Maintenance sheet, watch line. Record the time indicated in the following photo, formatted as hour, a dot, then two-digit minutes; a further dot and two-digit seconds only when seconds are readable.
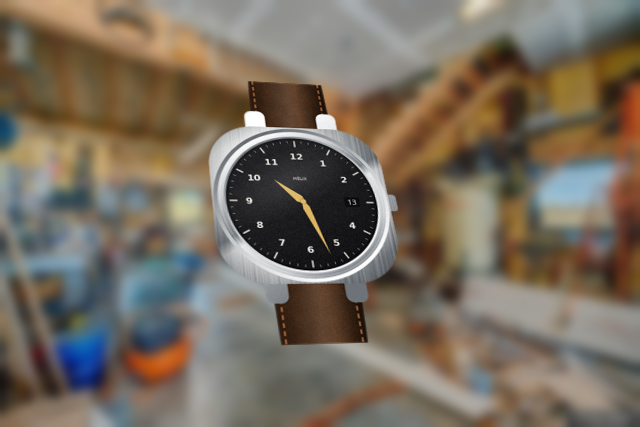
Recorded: 10.27
